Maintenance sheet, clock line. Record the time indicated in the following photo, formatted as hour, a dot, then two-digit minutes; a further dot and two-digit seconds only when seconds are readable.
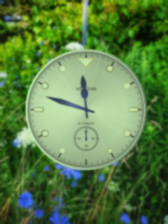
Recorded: 11.48
